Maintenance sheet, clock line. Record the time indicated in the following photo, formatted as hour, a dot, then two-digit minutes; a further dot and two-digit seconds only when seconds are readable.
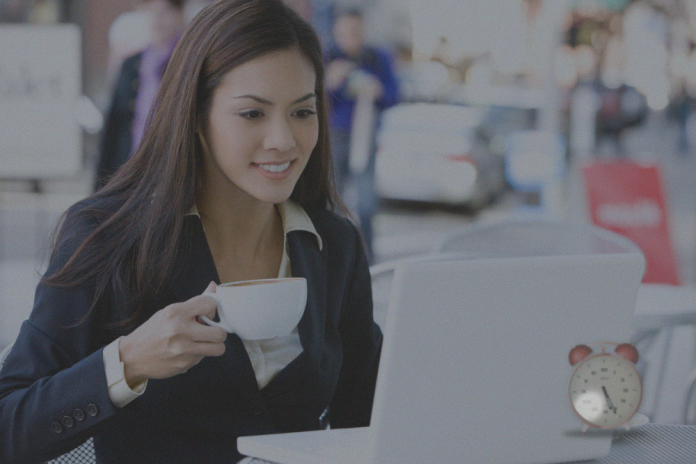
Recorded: 5.26
